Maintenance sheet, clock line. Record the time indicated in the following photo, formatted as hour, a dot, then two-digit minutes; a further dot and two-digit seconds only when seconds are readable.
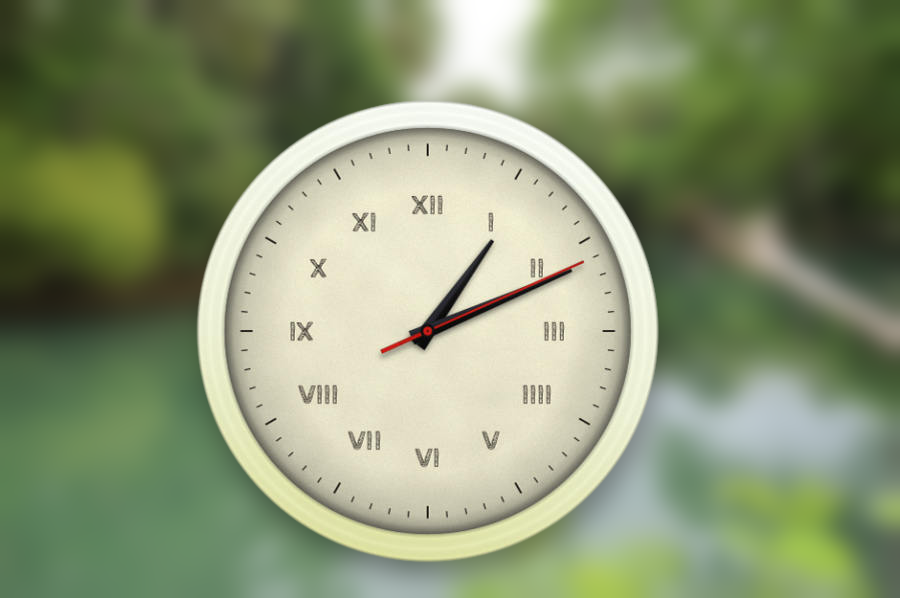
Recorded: 1.11.11
